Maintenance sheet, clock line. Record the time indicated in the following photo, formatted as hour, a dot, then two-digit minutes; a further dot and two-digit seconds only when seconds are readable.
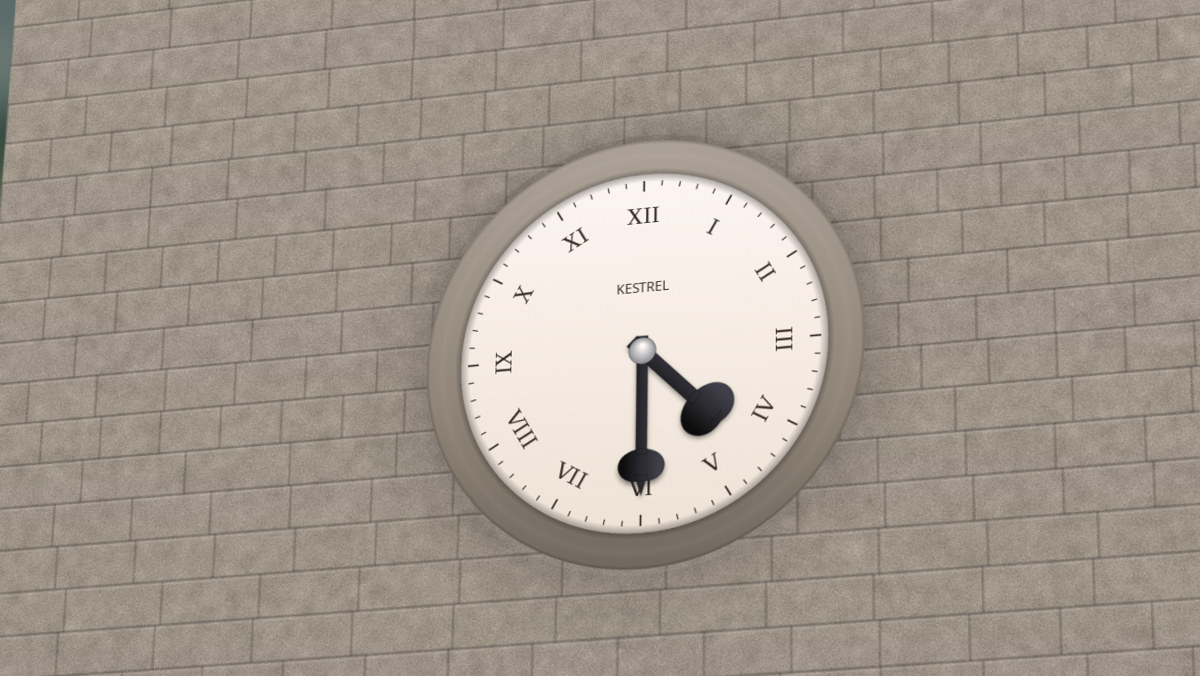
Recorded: 4.30
